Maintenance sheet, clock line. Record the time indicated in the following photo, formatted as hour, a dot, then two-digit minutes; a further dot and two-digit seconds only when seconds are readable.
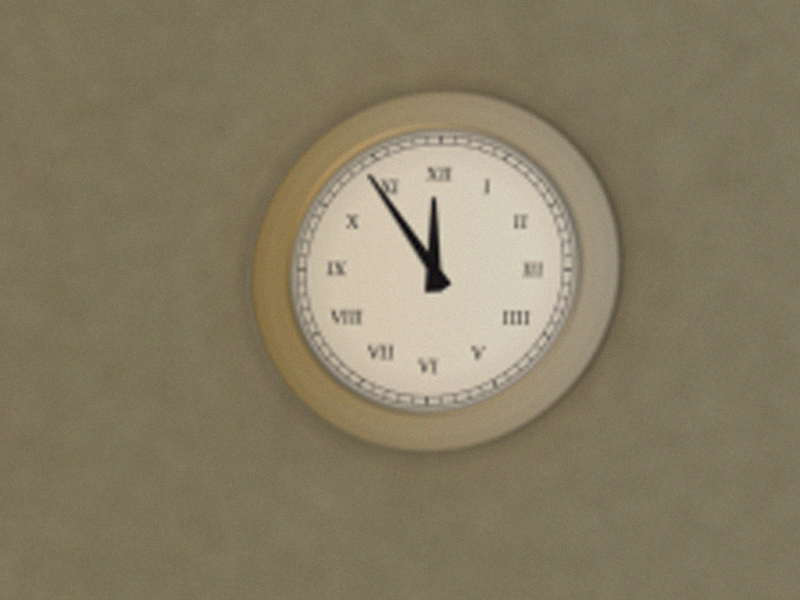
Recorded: 11.54
